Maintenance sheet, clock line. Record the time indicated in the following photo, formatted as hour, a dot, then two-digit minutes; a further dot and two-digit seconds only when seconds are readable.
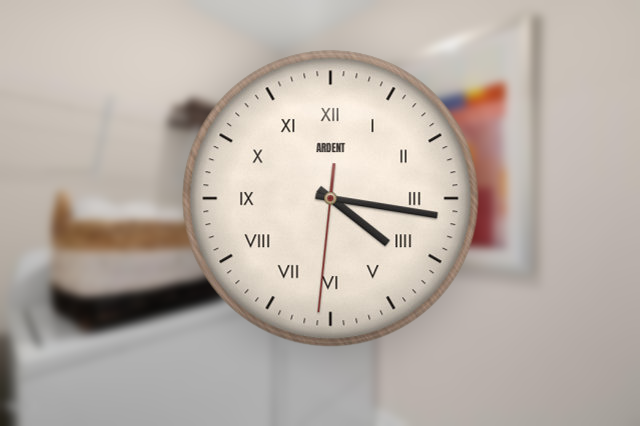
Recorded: 4.16.31
